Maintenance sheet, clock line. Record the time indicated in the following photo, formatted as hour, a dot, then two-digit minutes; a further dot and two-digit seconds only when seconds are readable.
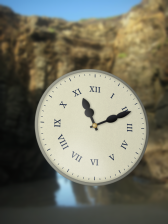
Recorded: 11.11
